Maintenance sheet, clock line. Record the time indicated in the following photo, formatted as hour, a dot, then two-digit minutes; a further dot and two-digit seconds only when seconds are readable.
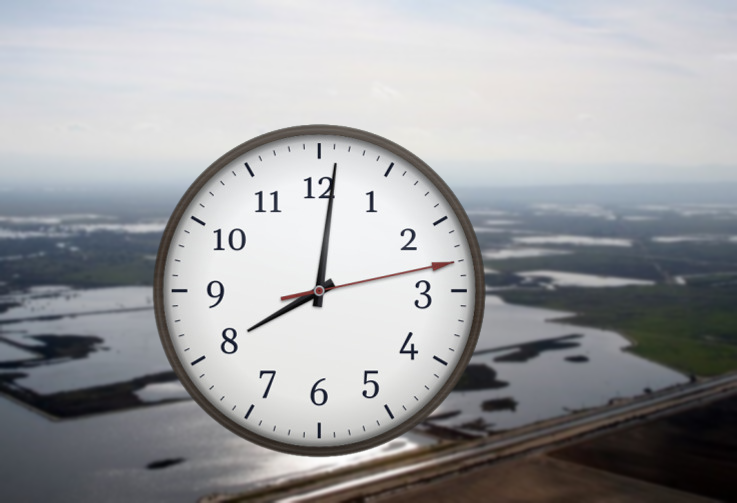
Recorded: 8.01.13
